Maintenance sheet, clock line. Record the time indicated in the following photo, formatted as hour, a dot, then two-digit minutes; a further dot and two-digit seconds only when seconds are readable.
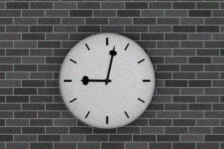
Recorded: 9.02
